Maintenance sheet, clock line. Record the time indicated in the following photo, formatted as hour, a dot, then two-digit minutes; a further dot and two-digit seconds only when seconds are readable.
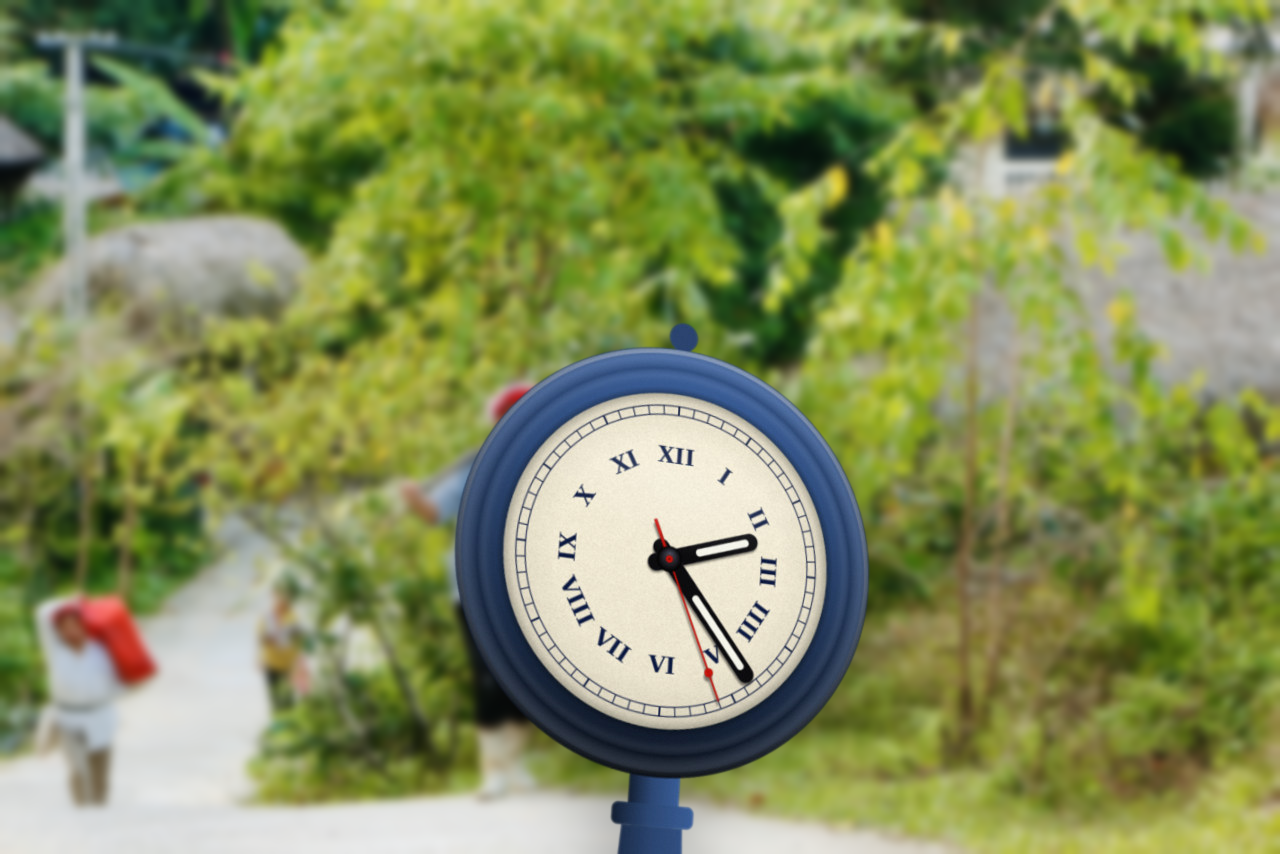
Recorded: 2.23.26
